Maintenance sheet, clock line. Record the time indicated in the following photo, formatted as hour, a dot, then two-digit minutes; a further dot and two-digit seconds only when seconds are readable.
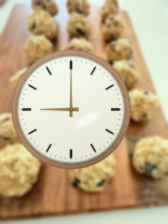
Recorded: 9.00
